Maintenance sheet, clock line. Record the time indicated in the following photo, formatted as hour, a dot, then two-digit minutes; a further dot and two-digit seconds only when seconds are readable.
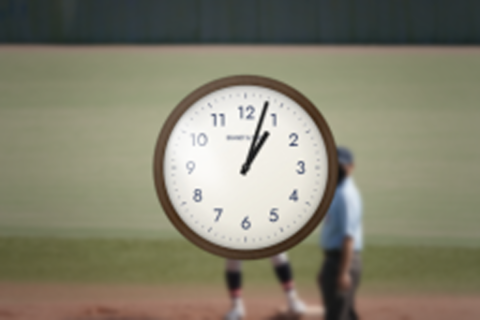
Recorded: 1.03
